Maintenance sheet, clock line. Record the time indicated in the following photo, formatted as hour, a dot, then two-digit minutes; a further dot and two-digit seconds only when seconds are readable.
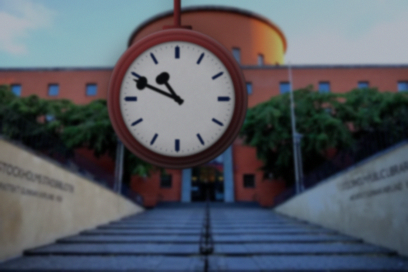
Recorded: 10.49
